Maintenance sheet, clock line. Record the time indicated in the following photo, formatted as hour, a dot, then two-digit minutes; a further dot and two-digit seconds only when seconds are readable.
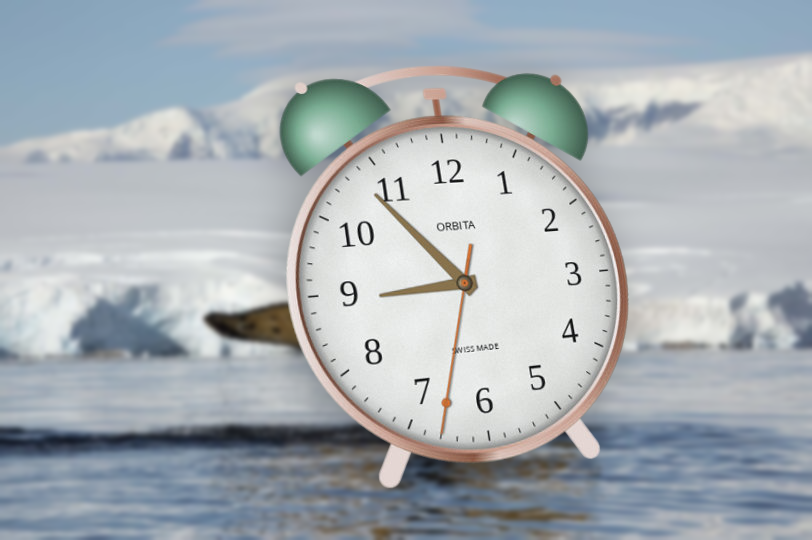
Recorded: 8.53.33
